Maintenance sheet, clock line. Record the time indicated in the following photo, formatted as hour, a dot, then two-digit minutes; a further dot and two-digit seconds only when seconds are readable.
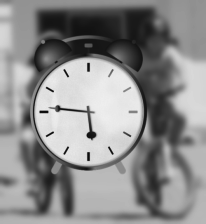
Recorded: 5.46
